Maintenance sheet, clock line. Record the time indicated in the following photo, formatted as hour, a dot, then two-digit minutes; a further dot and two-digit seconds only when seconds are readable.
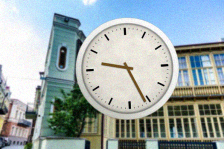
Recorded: 9.26
